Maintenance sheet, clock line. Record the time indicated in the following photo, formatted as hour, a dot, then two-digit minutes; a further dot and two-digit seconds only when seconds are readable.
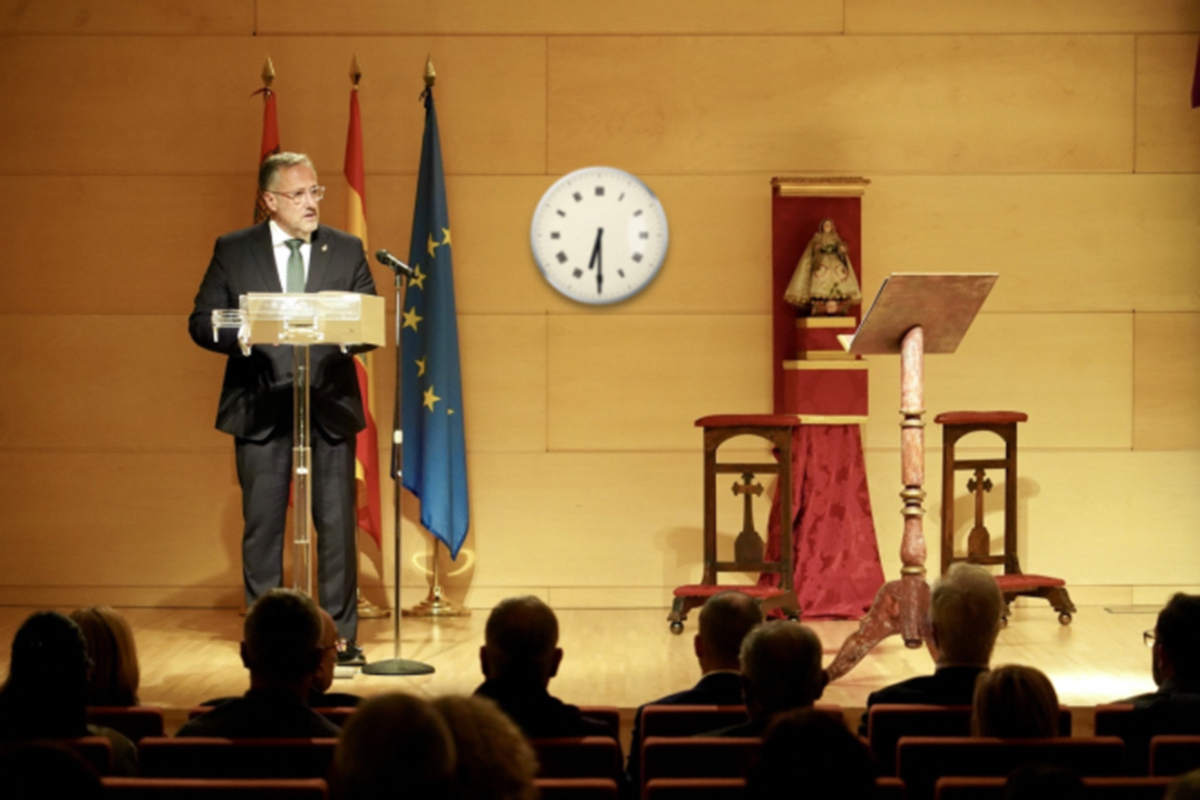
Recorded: 6.30
